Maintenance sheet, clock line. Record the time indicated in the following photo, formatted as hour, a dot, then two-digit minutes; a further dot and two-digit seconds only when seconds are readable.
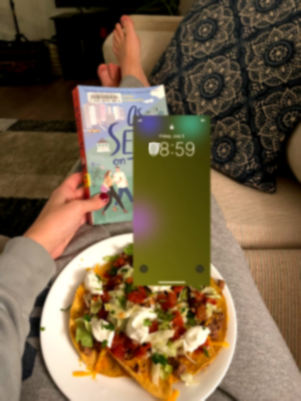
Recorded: 8.59
